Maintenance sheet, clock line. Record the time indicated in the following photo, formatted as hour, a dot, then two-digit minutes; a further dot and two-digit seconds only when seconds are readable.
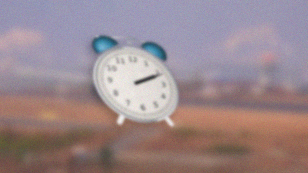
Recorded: 2.11
